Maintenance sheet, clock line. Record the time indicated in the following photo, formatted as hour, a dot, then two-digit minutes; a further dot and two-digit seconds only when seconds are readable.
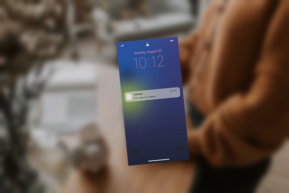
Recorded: 10.12
